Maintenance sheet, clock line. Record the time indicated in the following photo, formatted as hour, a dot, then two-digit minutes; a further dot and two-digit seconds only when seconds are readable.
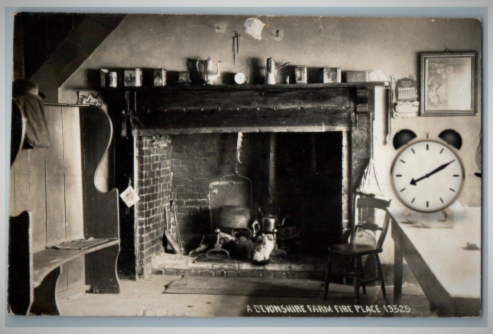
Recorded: 8.10
